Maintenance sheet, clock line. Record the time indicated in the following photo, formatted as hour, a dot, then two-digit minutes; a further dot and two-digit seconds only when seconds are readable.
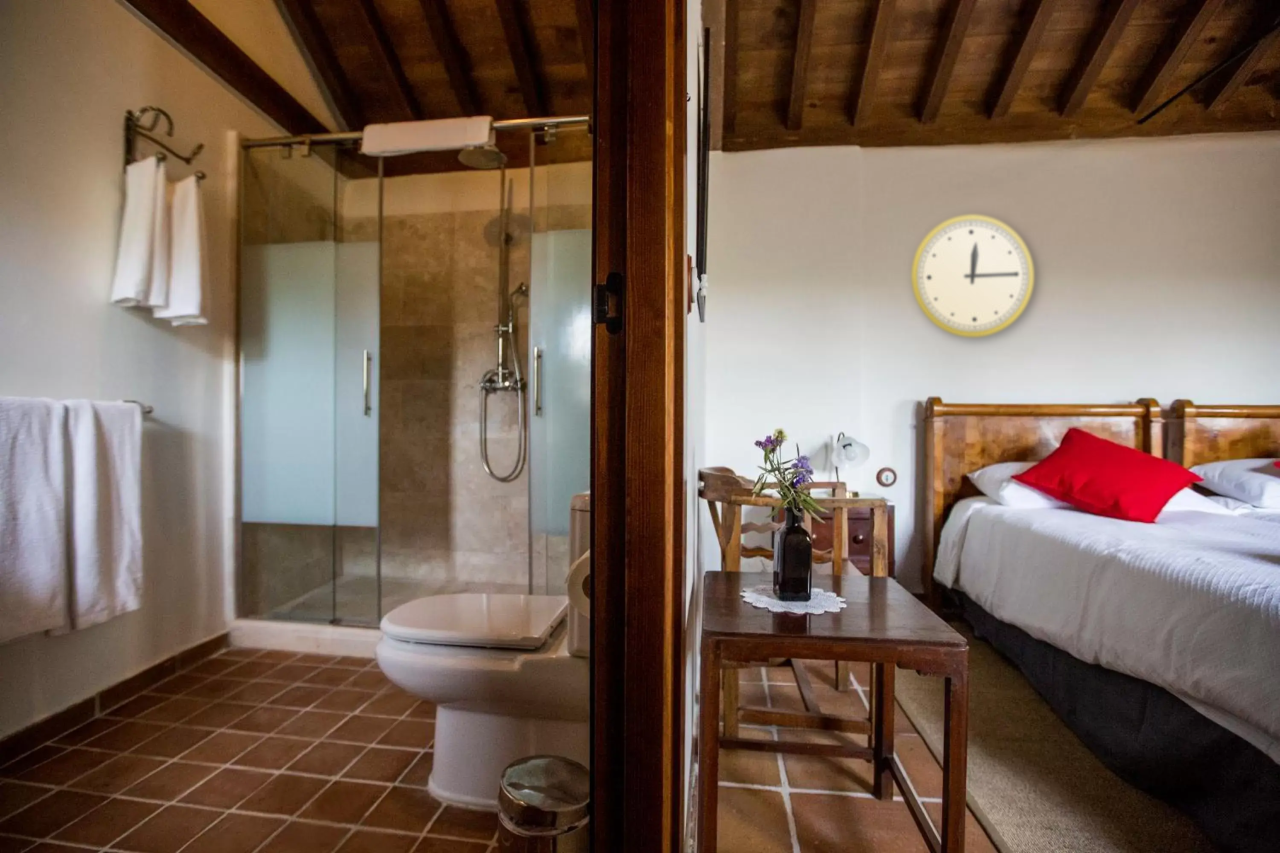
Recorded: 12.15
